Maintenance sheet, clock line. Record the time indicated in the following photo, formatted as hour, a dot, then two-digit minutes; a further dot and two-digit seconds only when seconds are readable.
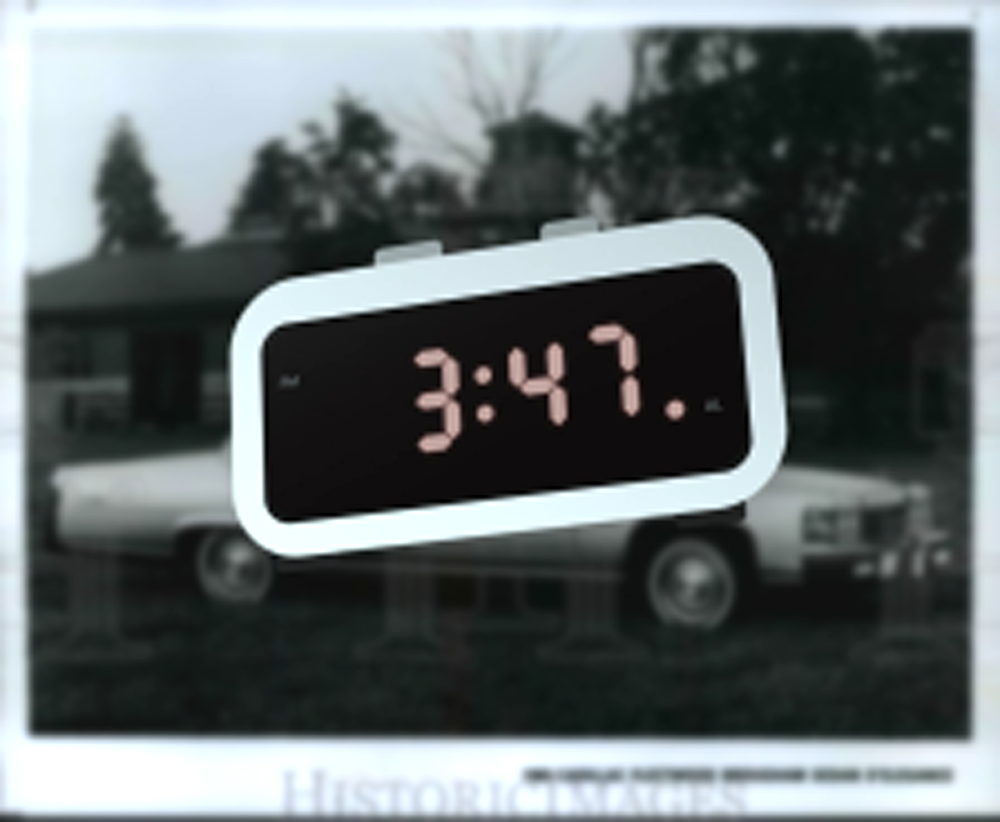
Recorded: 3.47
